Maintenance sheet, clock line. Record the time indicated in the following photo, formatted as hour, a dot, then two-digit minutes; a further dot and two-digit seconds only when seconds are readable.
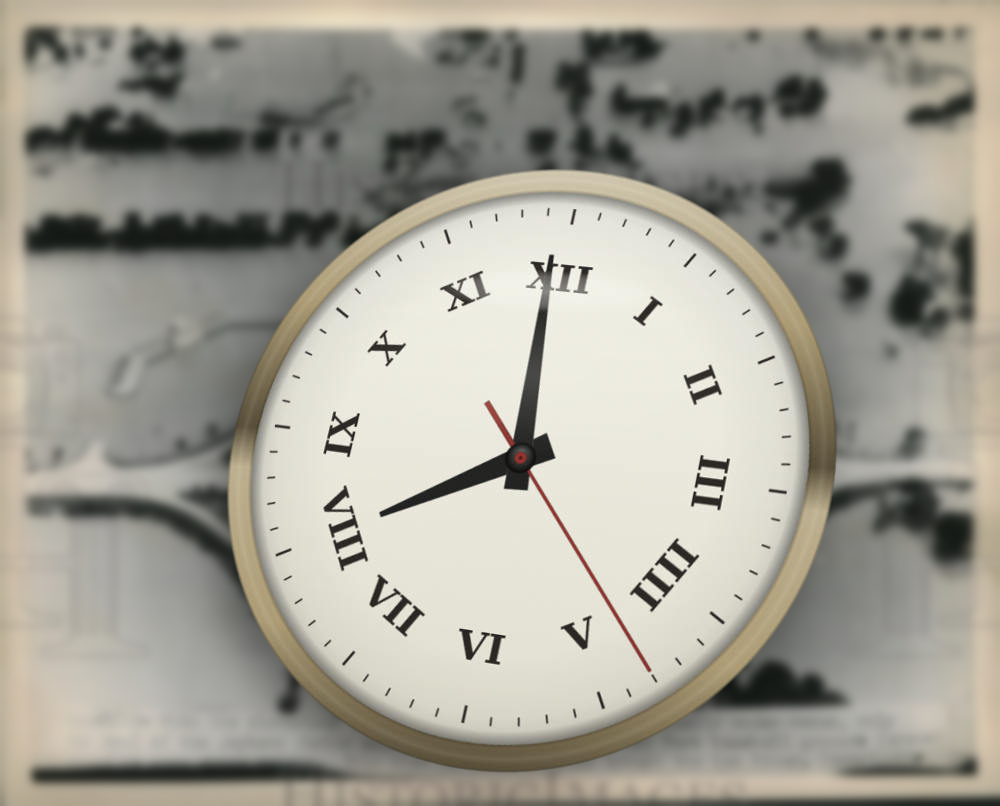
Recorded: 7.59.23
